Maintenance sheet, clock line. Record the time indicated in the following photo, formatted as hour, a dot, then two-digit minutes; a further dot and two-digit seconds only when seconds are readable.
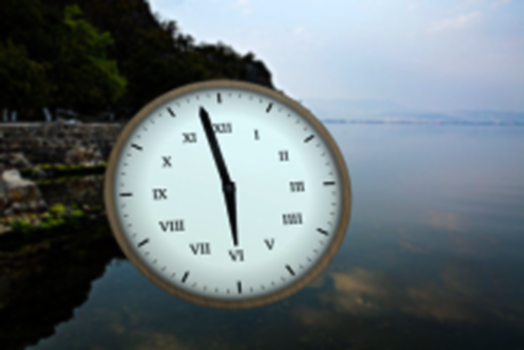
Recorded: 5.58
